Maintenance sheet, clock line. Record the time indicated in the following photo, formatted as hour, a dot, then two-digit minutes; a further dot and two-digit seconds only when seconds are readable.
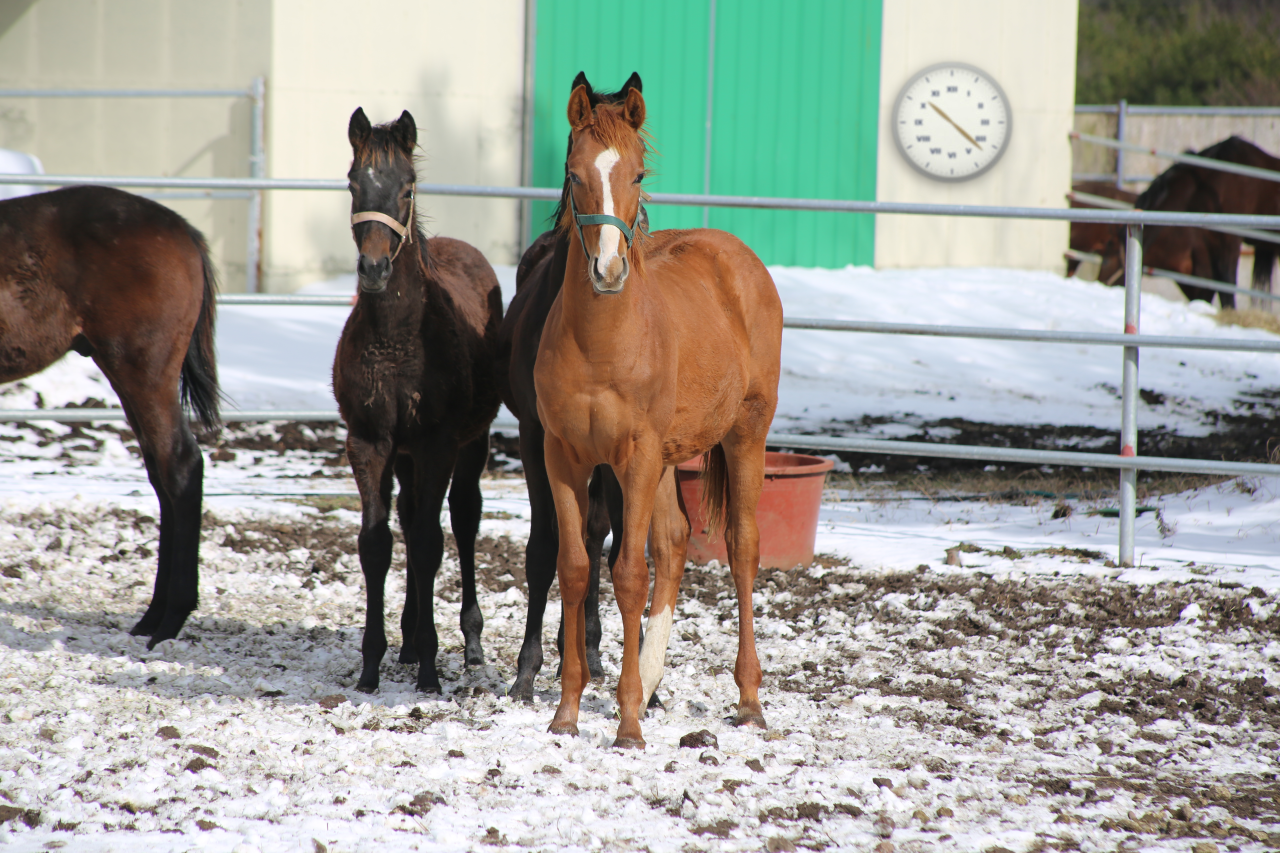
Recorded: 10.22
